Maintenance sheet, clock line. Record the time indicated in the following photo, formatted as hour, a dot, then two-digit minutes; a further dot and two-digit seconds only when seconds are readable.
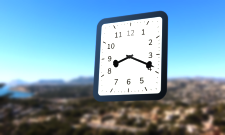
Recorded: 8.19
